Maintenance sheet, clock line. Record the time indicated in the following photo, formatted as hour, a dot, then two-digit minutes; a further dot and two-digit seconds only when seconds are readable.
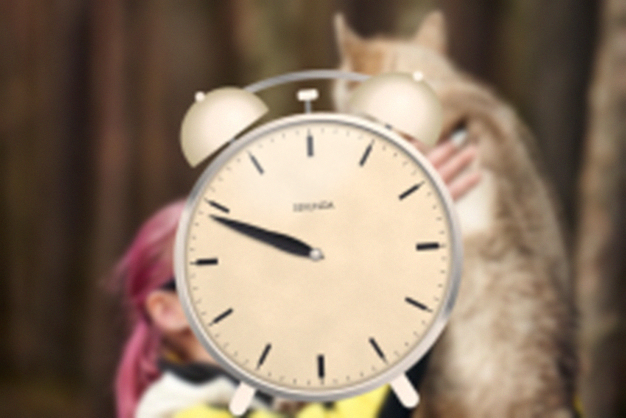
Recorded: 9.49
